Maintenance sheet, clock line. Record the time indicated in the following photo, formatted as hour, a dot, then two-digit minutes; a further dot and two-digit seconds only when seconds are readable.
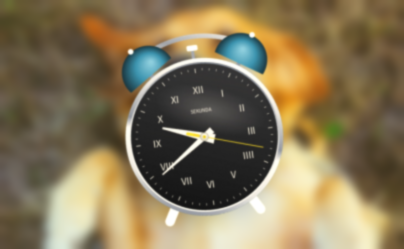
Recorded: 9.39.18
